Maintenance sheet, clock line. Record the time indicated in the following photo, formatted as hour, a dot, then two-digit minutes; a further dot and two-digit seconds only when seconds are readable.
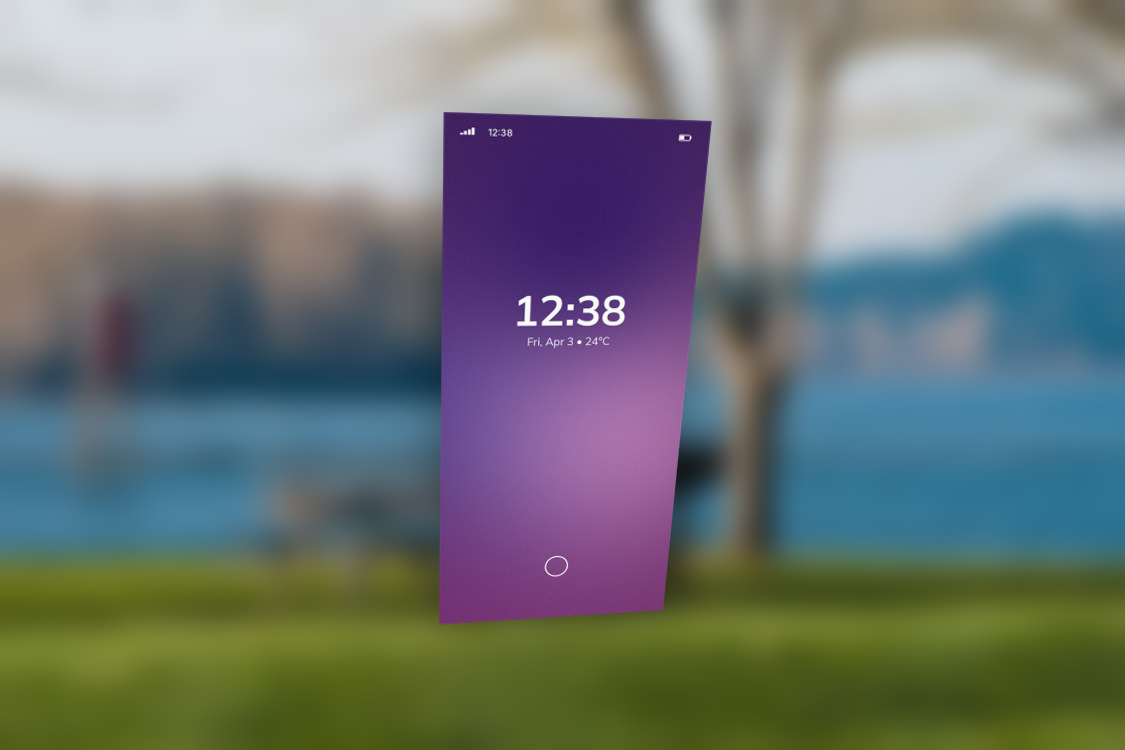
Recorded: 12.38
